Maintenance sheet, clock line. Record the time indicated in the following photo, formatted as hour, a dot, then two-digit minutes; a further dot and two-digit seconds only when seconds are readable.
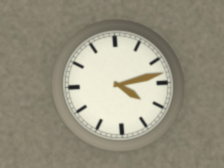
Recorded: 4.13
